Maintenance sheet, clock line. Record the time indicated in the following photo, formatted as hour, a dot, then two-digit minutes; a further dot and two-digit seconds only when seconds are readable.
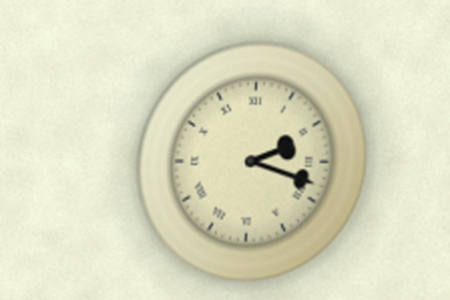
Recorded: 2.18
